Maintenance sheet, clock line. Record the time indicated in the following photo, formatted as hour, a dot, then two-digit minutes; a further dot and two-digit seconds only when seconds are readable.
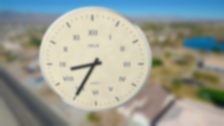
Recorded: 8.35
